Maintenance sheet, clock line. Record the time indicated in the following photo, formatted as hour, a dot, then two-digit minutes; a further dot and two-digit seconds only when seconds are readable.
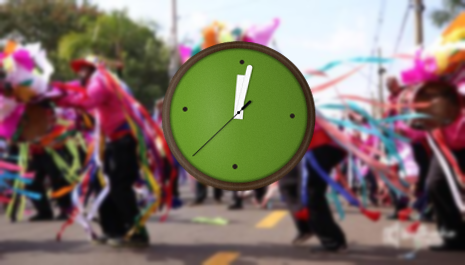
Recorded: 12.01.37
